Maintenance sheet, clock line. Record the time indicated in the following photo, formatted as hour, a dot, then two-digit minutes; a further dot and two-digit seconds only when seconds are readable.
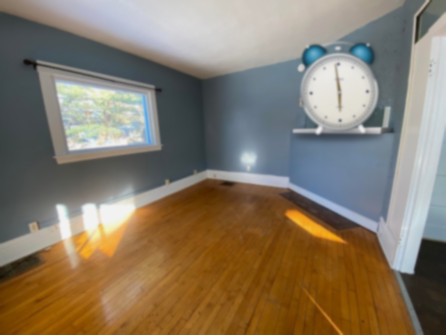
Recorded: 5.59
